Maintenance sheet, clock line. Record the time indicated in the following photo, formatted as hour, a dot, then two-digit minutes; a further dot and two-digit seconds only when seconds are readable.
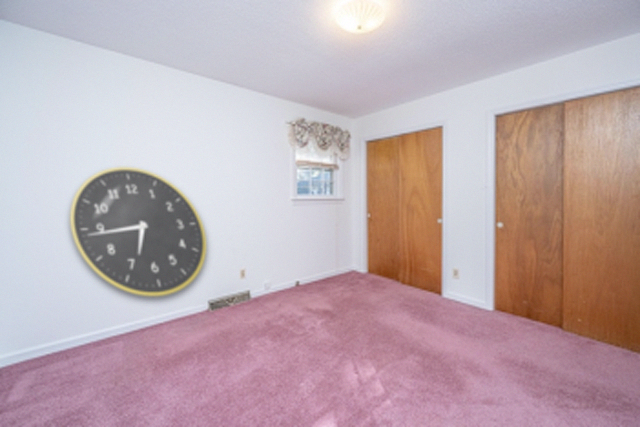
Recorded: 6.44
